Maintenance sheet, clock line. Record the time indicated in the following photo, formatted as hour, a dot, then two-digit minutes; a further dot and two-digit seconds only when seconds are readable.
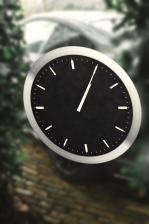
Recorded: 1.05
